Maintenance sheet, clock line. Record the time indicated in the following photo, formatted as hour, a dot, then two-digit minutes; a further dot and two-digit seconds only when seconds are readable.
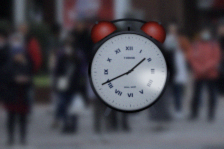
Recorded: 1.41
